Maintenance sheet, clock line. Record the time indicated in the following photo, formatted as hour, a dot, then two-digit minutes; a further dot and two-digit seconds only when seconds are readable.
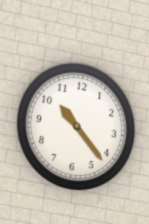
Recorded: 10.22
